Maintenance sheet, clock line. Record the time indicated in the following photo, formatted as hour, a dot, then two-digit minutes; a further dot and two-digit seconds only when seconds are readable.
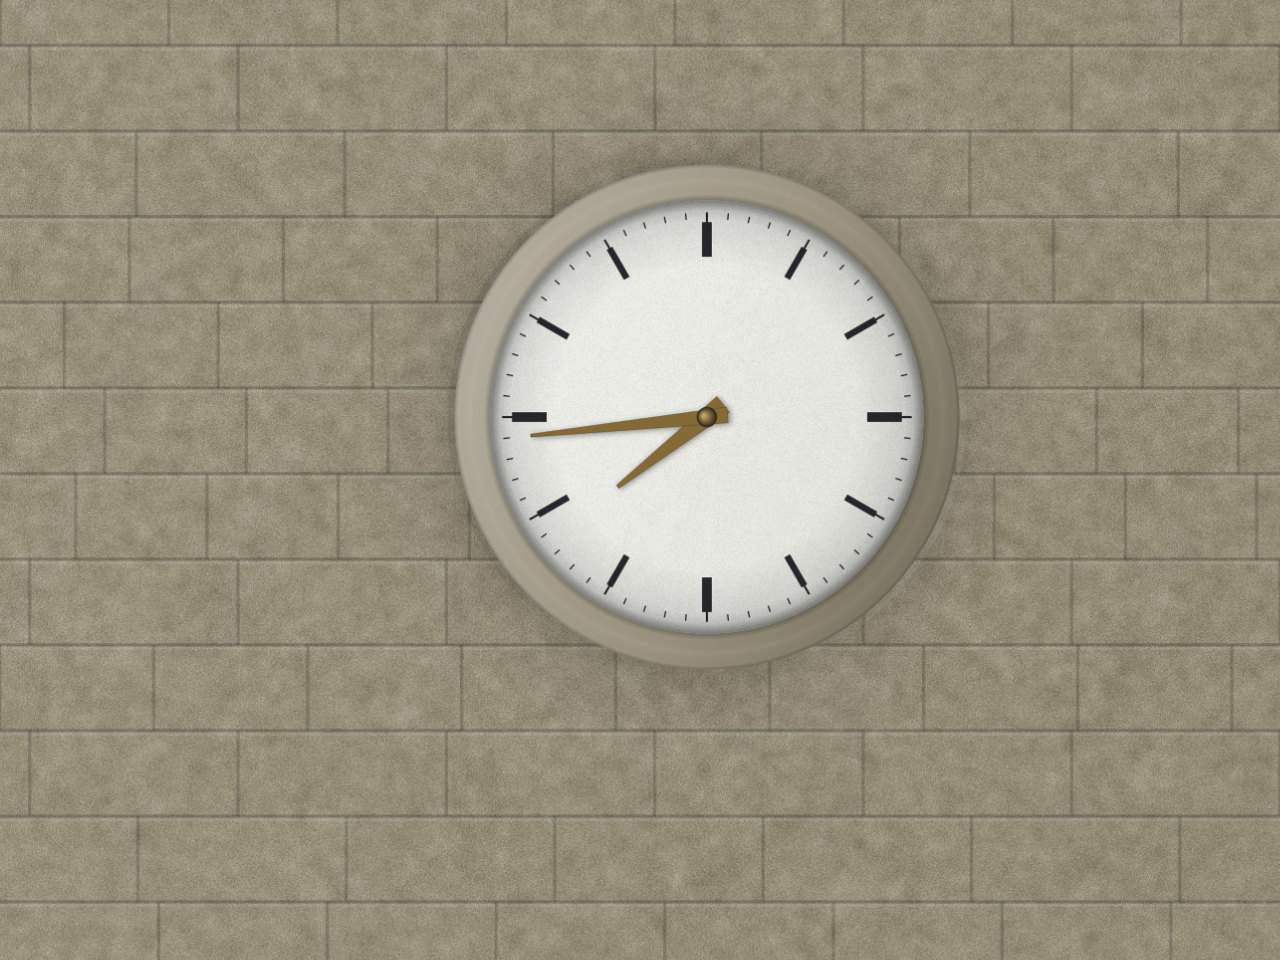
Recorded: 7.44
